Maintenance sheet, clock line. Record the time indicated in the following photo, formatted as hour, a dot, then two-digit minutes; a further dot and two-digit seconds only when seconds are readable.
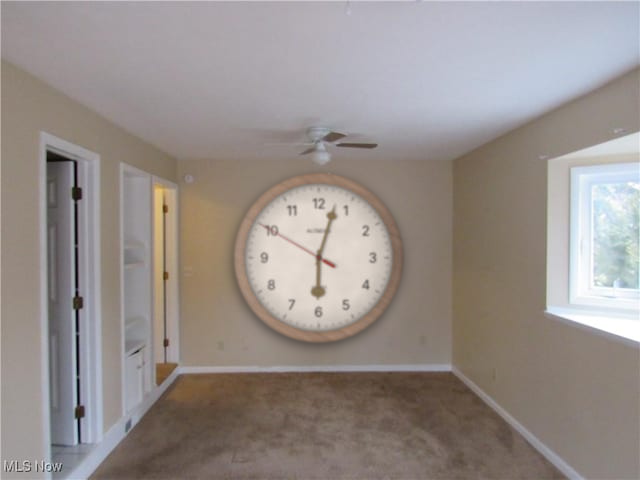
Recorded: 6.02.50
